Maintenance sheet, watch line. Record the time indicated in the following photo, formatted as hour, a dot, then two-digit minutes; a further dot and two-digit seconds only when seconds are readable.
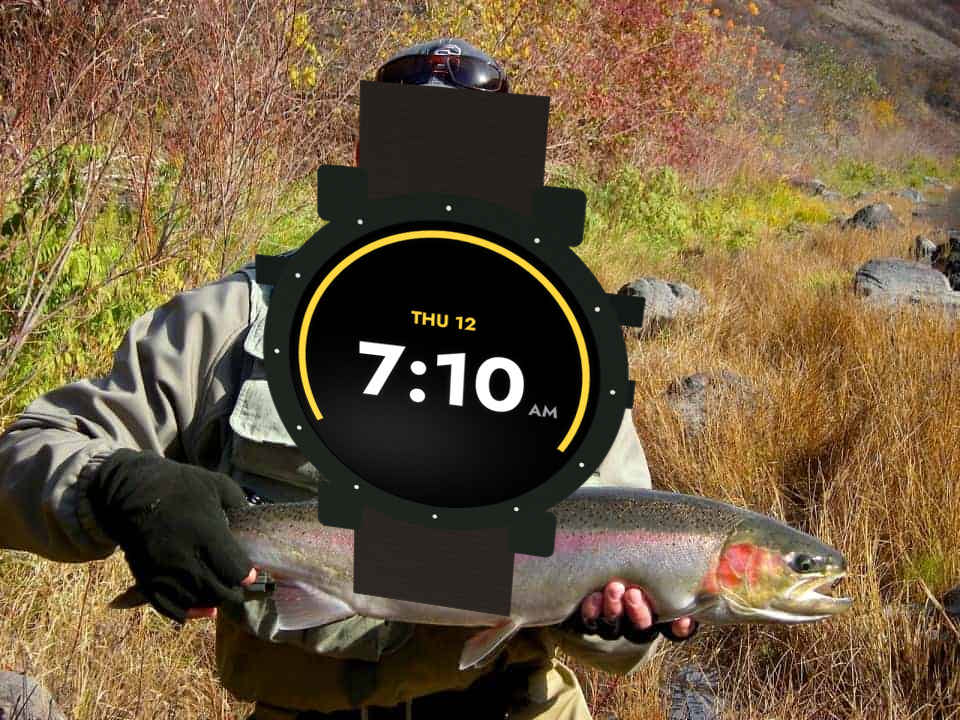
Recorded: 7.10
